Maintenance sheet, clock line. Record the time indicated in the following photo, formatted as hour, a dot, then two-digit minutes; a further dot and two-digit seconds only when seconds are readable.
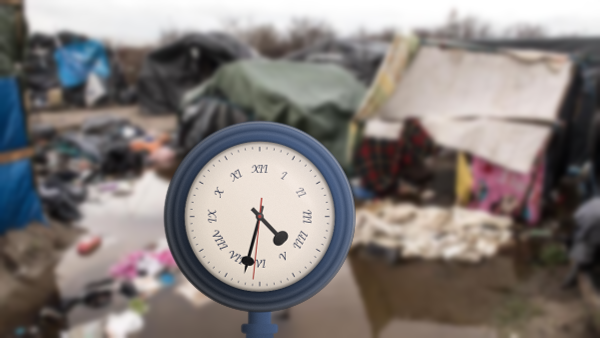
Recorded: 4.32.31
